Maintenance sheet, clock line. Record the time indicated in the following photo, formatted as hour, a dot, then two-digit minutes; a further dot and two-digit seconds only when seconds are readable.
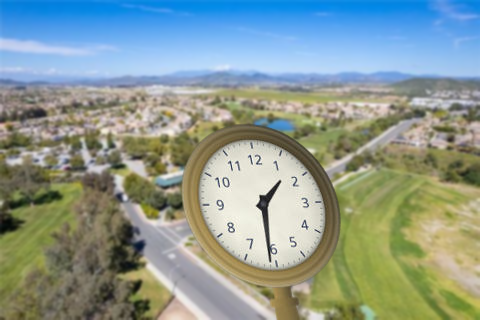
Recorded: 1.31
